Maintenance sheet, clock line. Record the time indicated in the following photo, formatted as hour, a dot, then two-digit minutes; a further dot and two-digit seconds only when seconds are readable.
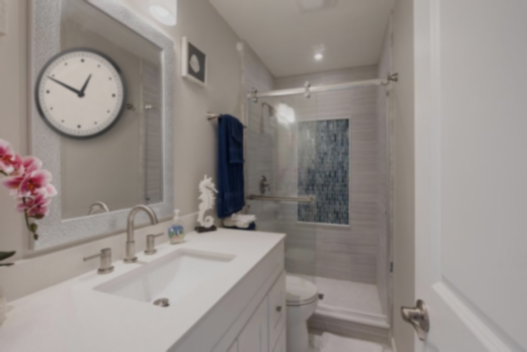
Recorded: 12.49
